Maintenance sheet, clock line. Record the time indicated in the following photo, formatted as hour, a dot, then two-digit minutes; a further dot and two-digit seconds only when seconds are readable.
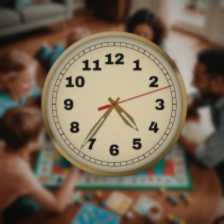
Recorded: 4.36.12
